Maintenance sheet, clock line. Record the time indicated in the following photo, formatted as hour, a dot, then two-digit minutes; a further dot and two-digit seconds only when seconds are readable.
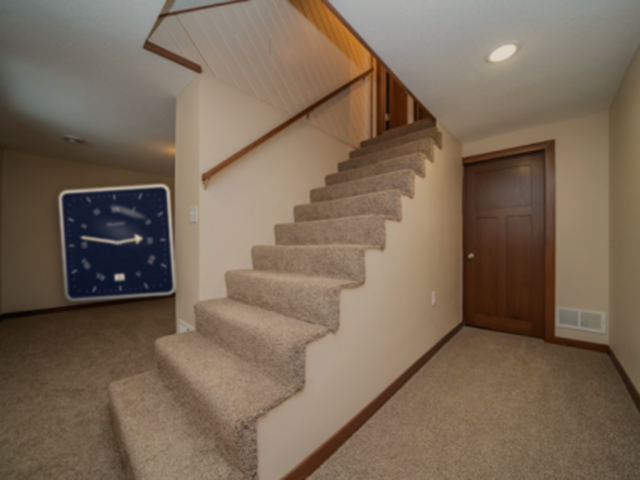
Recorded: 2.47
